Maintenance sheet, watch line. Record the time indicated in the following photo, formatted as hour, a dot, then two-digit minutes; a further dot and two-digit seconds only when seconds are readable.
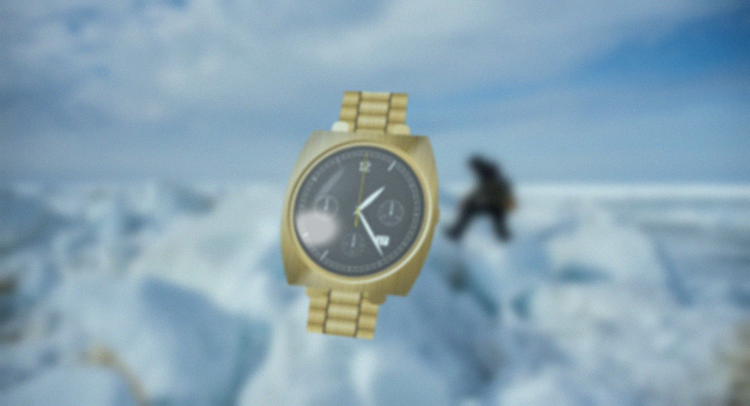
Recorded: 1.24
